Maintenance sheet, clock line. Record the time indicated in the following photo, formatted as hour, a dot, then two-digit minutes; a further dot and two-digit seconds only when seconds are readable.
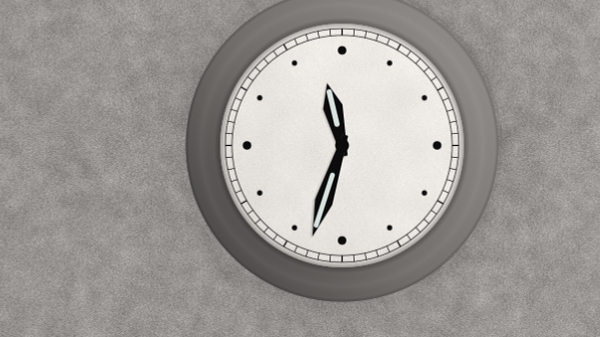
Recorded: 11.33
